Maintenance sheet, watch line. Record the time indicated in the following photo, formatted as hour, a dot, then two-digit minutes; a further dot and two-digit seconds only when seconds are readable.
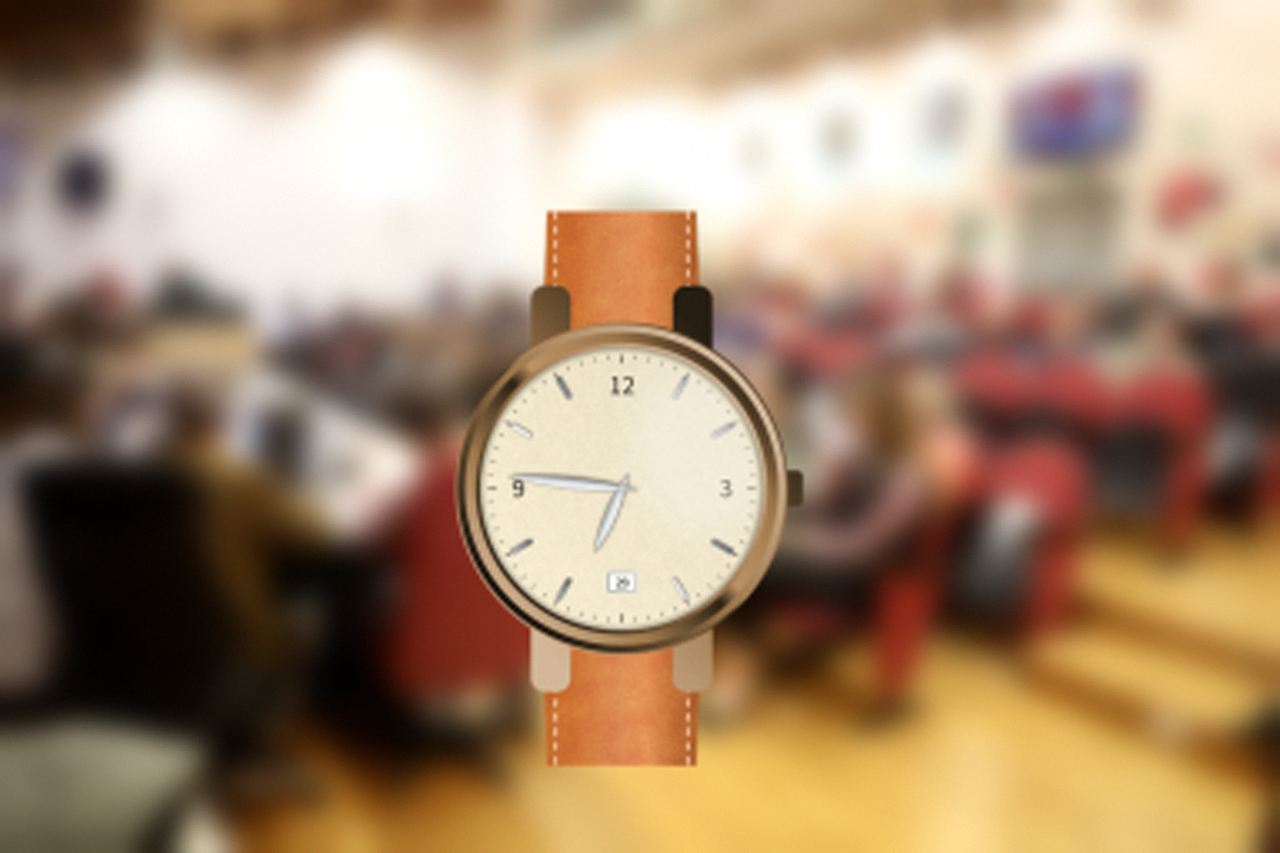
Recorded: 6.46
